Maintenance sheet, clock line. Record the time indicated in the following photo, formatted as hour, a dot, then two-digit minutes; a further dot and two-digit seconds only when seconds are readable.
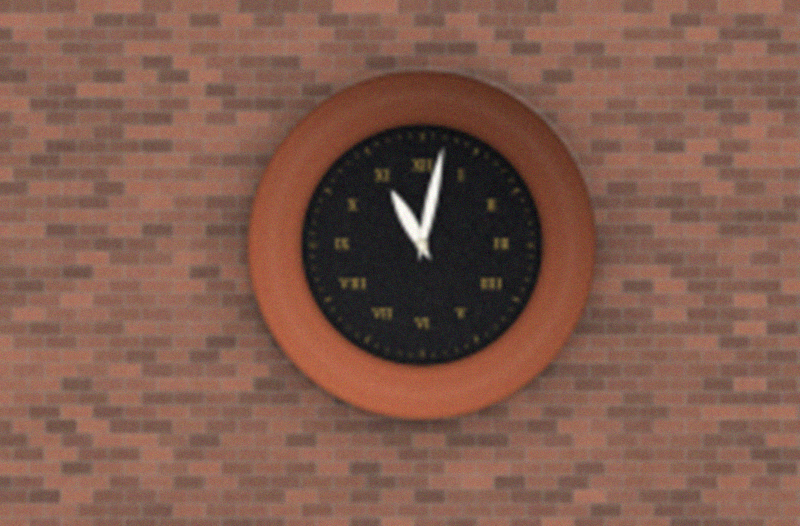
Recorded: 11.02
